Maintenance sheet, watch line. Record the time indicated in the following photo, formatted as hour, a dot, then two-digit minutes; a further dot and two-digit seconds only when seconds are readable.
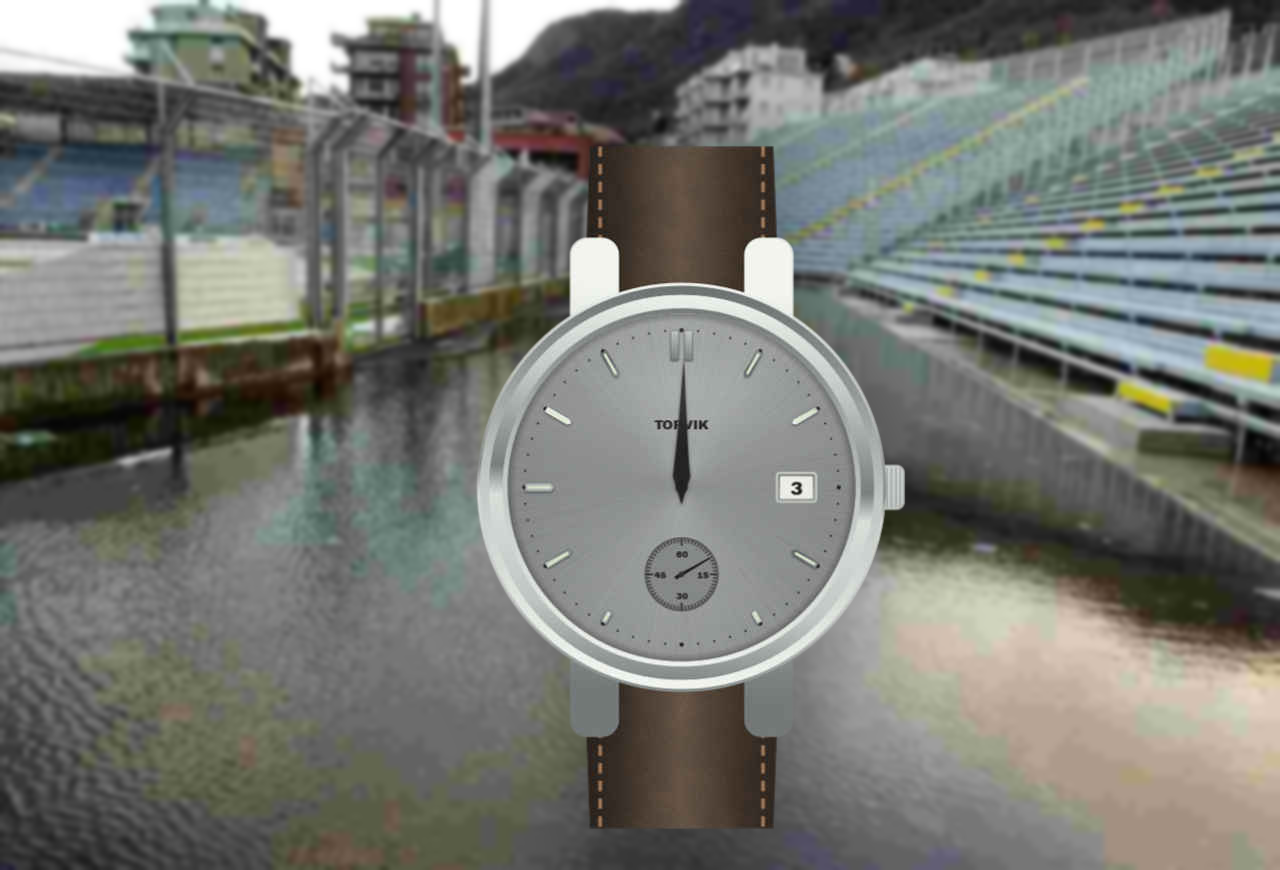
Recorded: 12.00.10
